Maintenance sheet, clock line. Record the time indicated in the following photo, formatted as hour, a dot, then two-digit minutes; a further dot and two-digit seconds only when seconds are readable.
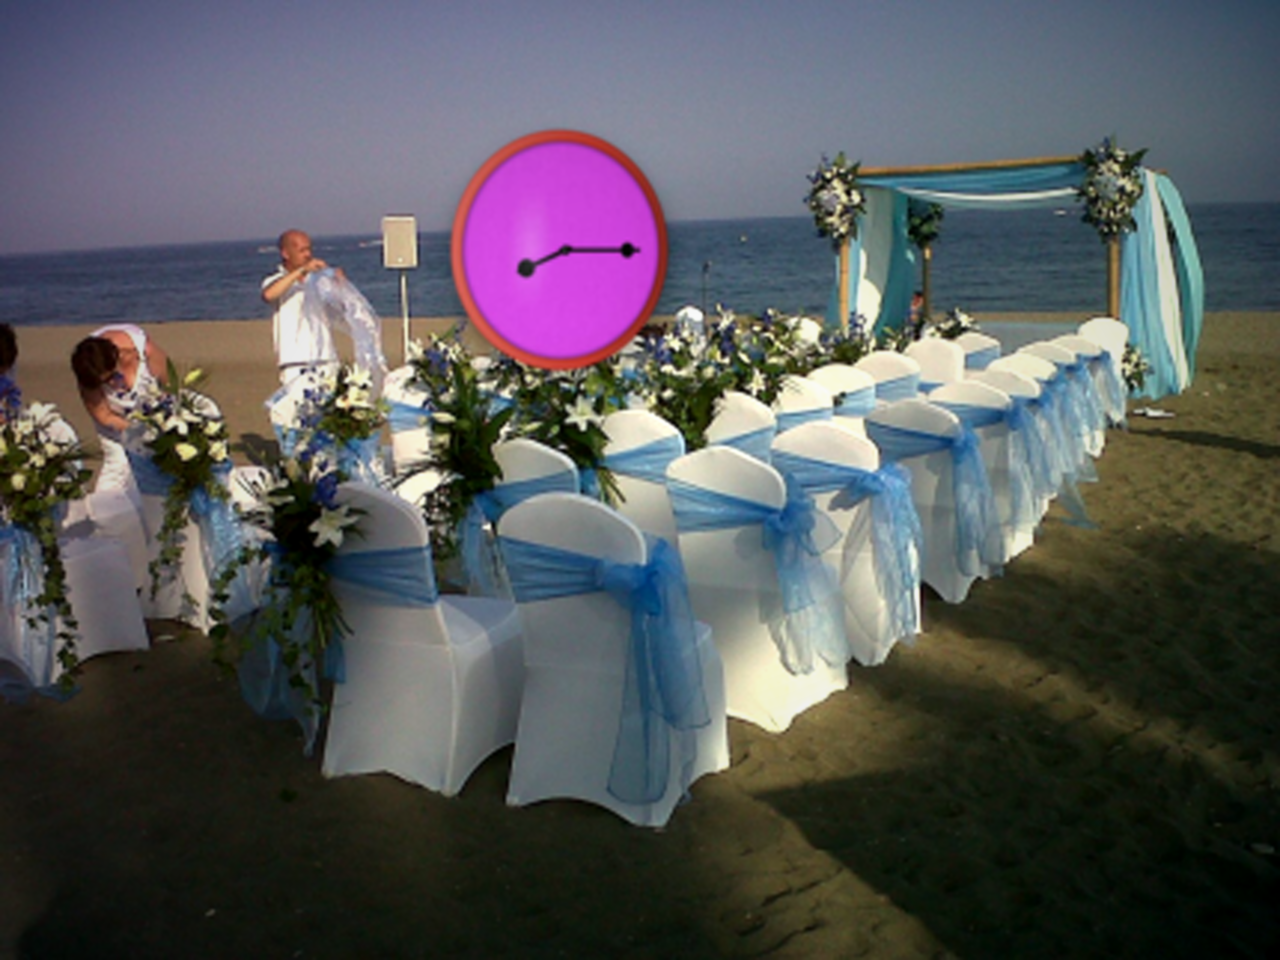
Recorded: 8.15
